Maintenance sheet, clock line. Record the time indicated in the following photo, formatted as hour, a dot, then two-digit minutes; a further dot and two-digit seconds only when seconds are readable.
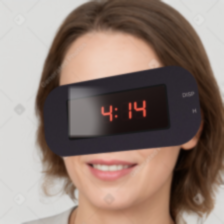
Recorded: 4.14
